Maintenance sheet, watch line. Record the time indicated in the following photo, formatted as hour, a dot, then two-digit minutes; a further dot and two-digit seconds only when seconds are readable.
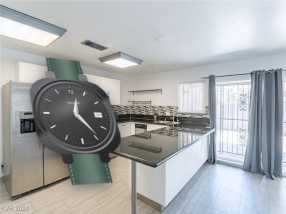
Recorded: 12.24
